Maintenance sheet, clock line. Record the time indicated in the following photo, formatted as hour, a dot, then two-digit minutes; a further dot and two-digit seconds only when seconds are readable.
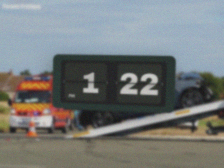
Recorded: 1.22
